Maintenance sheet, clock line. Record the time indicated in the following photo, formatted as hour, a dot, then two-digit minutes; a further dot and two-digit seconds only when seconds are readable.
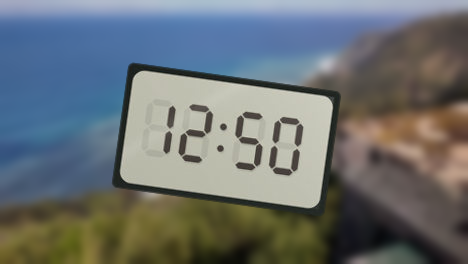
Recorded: 12.50
